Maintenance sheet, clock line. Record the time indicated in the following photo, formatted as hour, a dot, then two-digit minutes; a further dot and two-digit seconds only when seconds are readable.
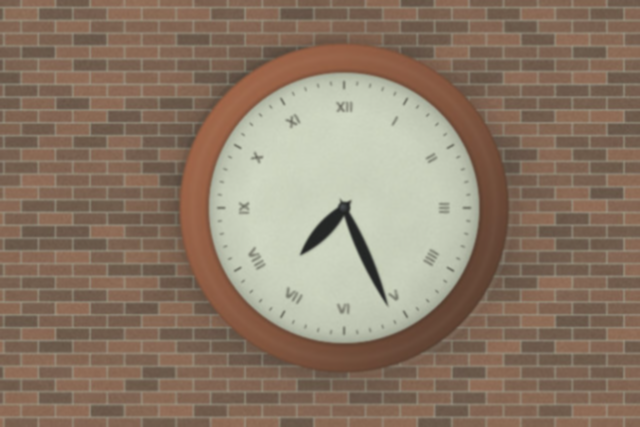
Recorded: 7.26
